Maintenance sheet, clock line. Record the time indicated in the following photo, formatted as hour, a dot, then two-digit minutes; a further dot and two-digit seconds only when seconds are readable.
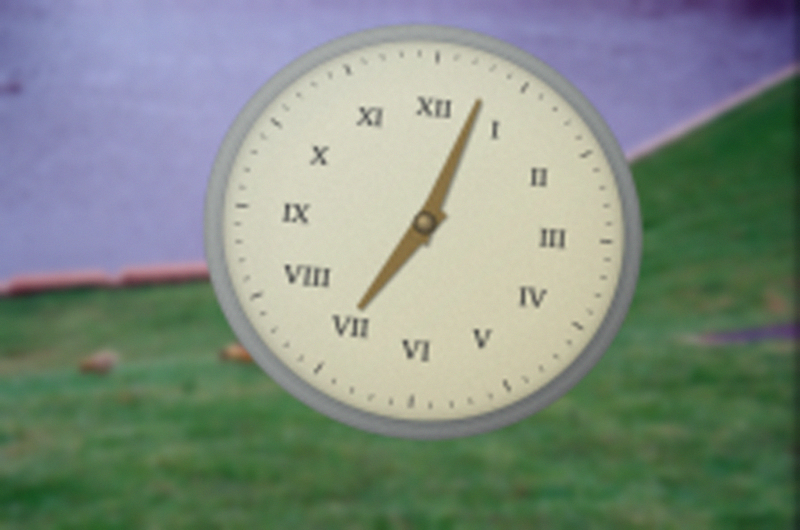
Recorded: 7.03
